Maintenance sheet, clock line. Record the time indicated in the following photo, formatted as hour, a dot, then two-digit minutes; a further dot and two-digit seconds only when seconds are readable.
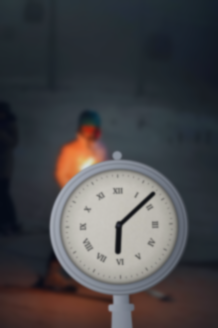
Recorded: 6.08
